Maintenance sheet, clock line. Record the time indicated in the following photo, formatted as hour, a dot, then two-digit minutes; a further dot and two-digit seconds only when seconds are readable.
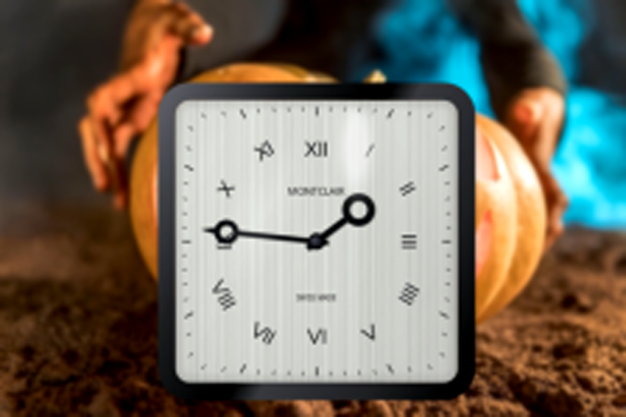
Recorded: 1.46
